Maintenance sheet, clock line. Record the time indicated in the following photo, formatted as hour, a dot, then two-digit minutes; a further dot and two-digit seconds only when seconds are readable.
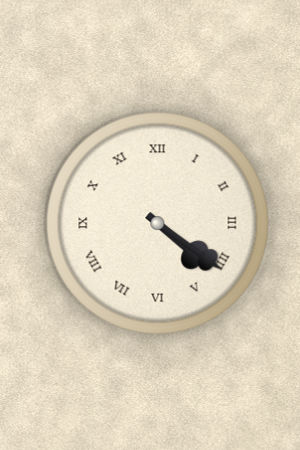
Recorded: 4.21
